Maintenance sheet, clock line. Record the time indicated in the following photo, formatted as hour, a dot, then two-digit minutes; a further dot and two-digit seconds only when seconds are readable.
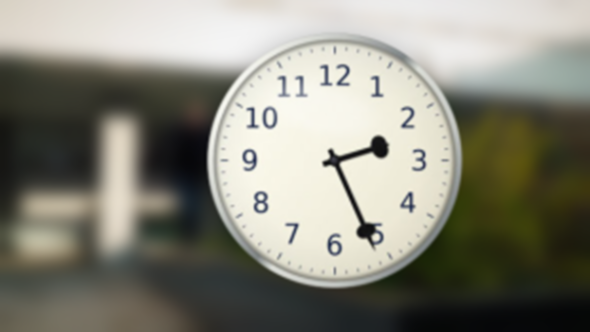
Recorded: 2.26
